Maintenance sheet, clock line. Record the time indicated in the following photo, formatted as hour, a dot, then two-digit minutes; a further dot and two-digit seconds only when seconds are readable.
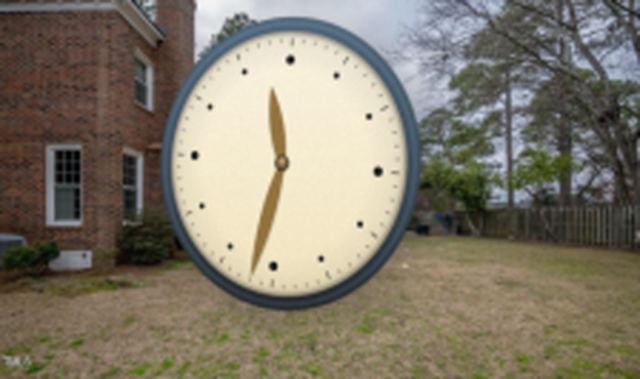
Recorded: 11.32
